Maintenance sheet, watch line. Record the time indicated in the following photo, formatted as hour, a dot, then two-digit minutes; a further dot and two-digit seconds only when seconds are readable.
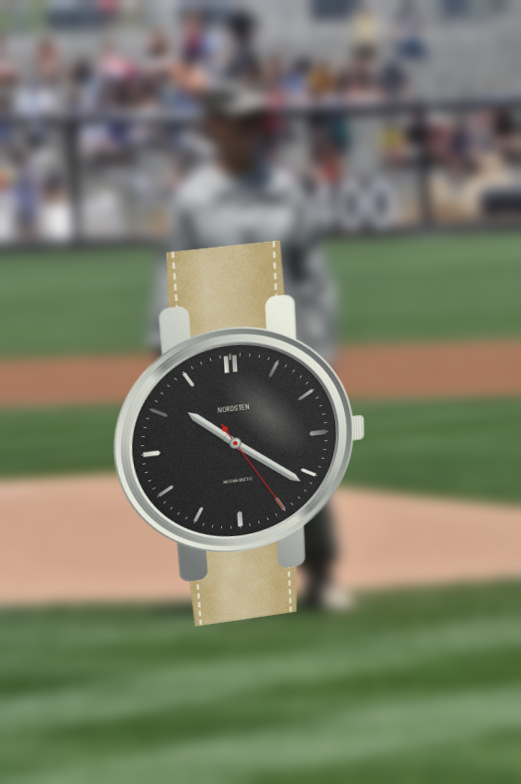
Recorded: 10.21.25
